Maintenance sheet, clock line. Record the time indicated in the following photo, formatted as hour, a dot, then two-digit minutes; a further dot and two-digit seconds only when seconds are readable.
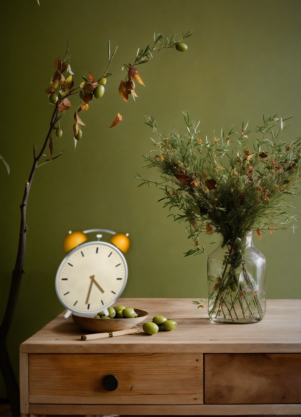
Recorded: 4.31
